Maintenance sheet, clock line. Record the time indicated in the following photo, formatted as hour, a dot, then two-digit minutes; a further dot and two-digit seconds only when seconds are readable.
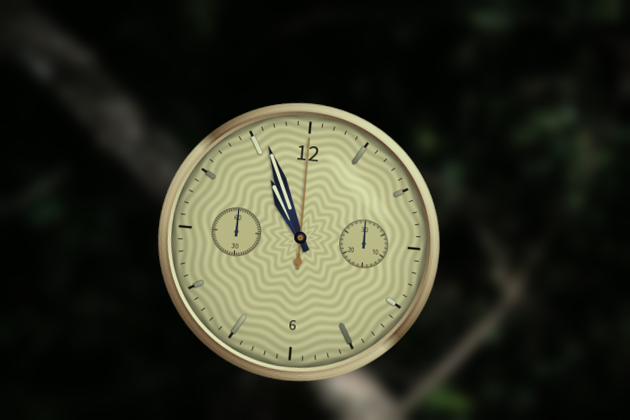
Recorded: 10.56
